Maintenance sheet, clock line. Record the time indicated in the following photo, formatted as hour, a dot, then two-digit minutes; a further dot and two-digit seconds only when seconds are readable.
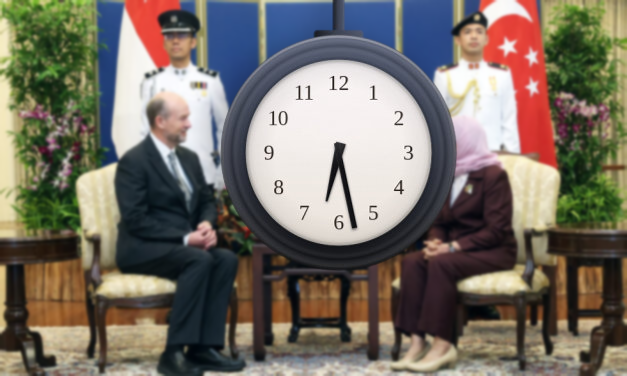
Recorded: 6.28
